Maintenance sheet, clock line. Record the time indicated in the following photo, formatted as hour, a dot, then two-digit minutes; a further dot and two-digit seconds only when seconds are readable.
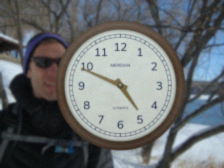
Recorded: 4.49
